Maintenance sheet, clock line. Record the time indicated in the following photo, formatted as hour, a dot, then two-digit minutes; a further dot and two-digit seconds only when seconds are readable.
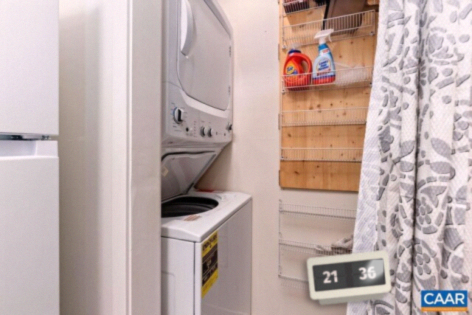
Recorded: 21.36
